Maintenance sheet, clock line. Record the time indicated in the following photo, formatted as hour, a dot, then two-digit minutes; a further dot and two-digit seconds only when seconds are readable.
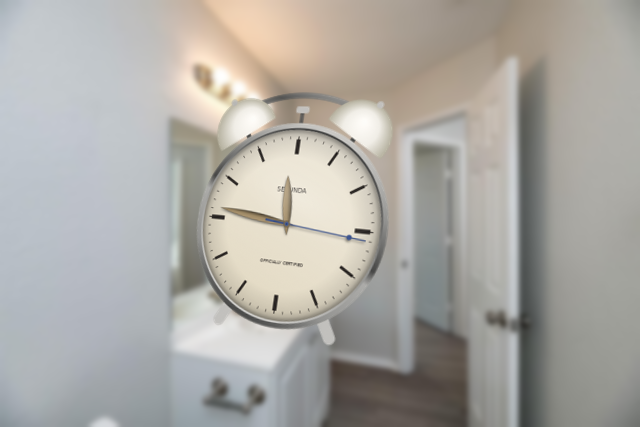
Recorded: 11.46.16
